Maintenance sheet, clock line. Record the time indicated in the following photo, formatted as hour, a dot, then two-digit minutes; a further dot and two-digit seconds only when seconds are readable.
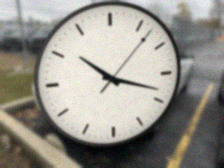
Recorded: 10.18.07
